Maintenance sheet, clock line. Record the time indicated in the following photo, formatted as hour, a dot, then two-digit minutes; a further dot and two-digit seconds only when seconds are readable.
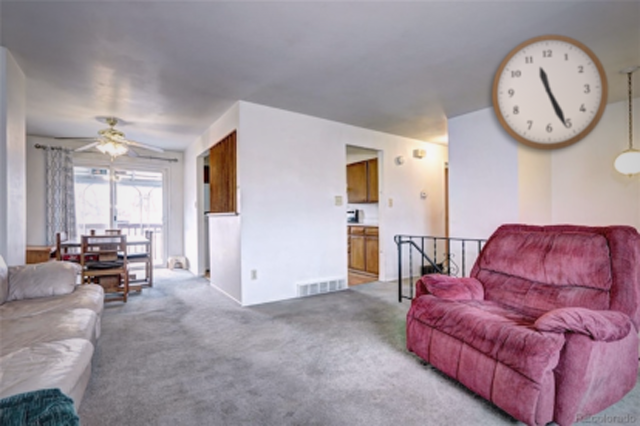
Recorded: 11.26
